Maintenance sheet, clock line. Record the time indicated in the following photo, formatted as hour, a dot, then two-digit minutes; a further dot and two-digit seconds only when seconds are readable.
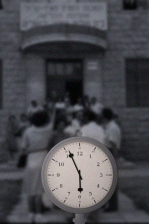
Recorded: 5.56
